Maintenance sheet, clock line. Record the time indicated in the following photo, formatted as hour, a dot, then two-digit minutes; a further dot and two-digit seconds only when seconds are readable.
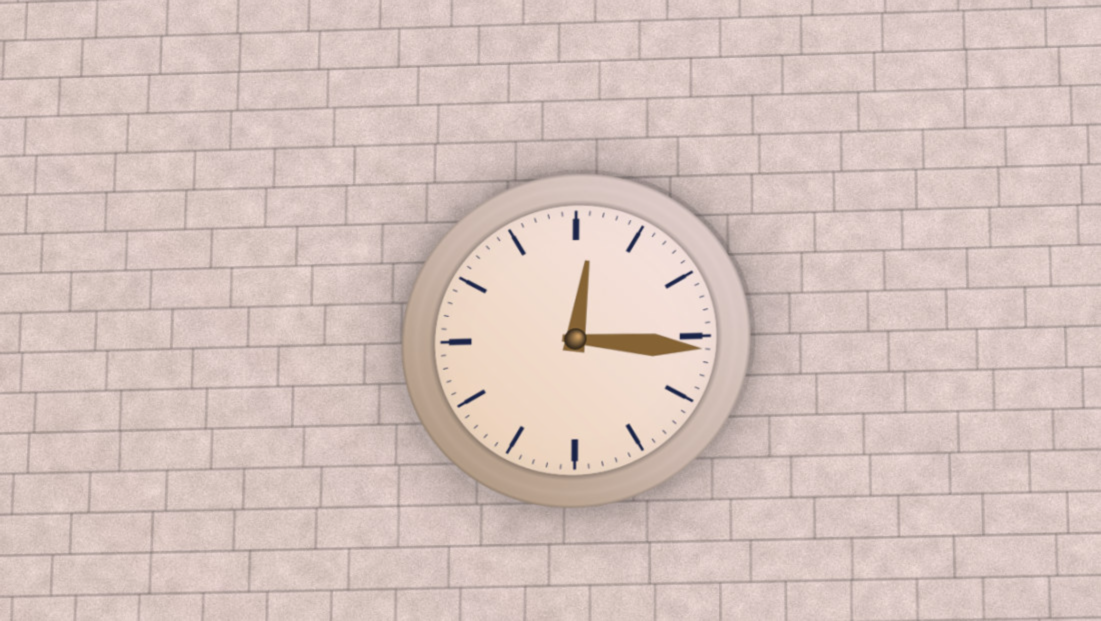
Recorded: 12.16
